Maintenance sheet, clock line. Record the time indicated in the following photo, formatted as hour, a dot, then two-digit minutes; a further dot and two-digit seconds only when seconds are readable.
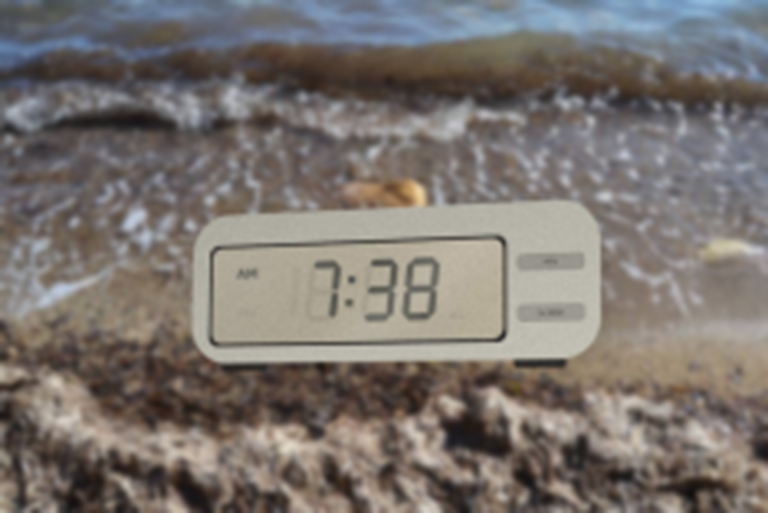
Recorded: 7.38
